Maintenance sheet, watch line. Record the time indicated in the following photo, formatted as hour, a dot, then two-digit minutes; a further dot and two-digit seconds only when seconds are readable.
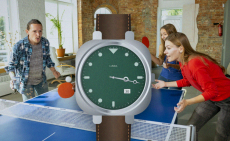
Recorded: 3.17
